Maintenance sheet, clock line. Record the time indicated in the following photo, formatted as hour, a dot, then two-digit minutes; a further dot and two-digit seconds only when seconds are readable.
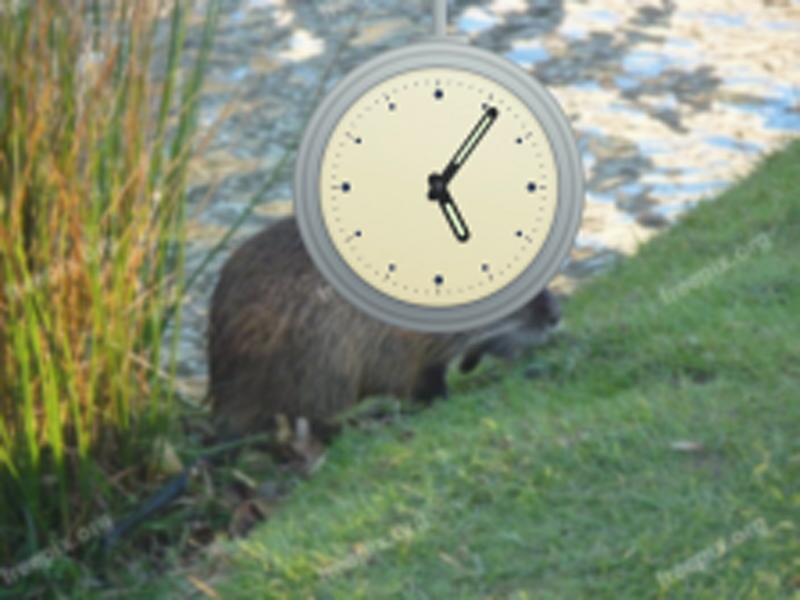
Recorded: 5.06
